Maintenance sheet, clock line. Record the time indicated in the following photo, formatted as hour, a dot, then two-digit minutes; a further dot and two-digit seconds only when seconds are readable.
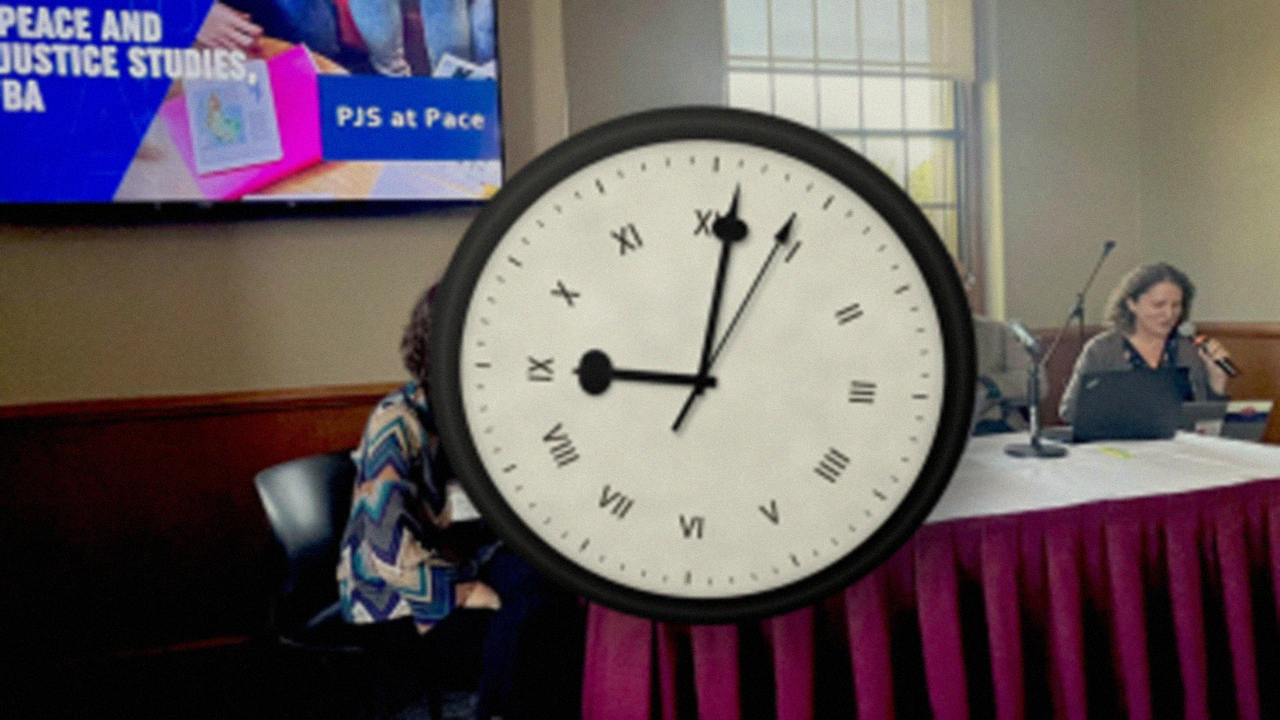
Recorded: 9.01.04
